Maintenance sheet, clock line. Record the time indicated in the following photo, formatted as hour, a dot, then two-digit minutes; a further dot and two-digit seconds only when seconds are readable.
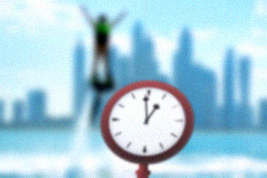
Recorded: 12.59
